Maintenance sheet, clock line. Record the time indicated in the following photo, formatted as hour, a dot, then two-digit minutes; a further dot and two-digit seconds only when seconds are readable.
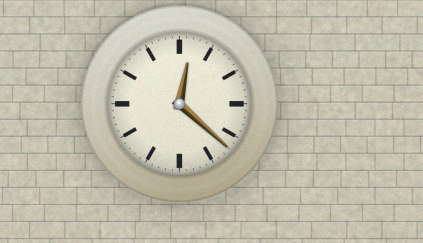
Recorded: 12.22
